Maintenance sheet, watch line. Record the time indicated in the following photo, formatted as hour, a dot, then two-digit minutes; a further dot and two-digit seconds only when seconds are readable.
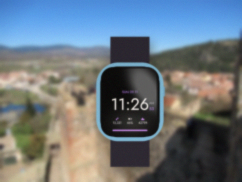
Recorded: 11.26
